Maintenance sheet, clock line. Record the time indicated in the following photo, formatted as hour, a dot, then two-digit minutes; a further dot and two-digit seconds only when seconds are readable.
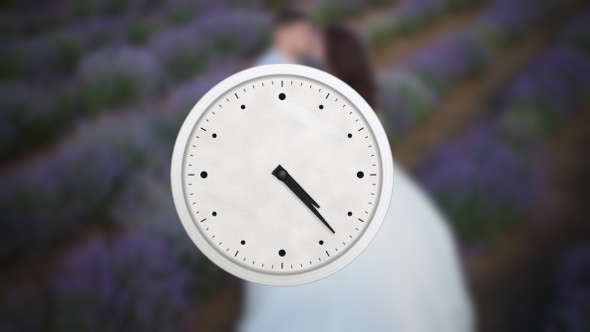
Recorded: 4.23
